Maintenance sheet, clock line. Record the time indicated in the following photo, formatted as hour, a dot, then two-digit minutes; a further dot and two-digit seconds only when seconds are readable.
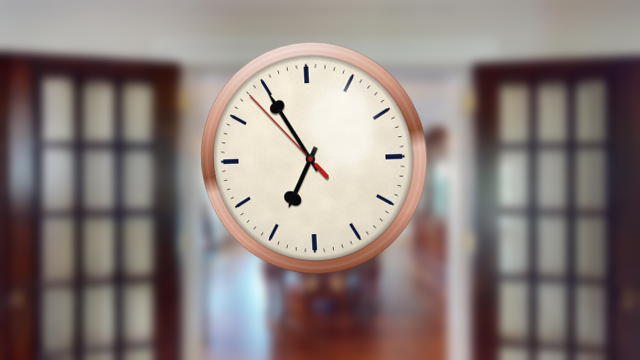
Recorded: 6.54.53
